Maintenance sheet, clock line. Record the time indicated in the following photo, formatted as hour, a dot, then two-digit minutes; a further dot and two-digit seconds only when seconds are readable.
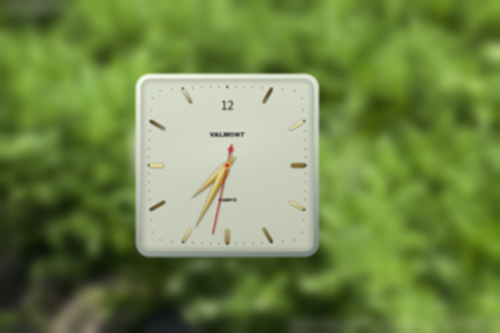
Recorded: 7.34.32
